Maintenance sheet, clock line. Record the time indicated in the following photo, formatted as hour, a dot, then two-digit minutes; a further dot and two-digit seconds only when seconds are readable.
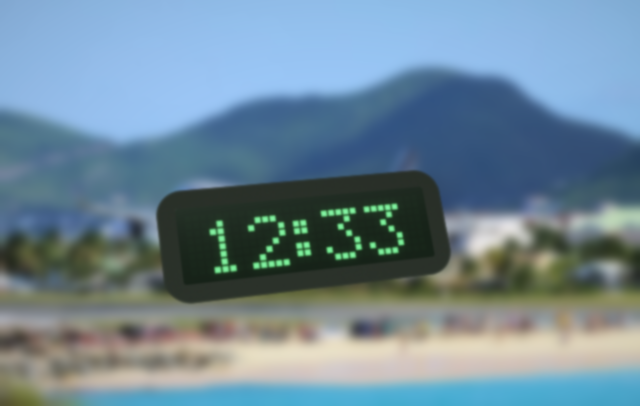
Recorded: 12.33
